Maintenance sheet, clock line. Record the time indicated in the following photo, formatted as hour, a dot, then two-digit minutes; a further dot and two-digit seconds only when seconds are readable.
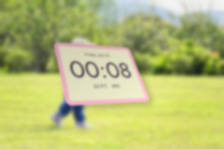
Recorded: 0.08
